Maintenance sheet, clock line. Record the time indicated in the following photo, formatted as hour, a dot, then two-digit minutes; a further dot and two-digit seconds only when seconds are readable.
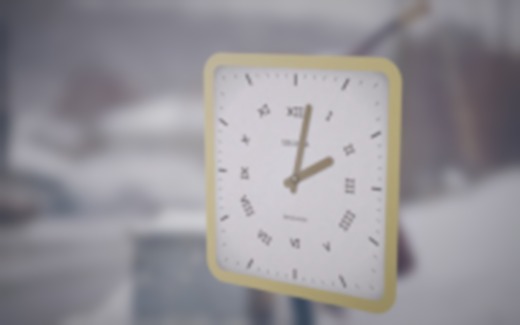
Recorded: 2.02
